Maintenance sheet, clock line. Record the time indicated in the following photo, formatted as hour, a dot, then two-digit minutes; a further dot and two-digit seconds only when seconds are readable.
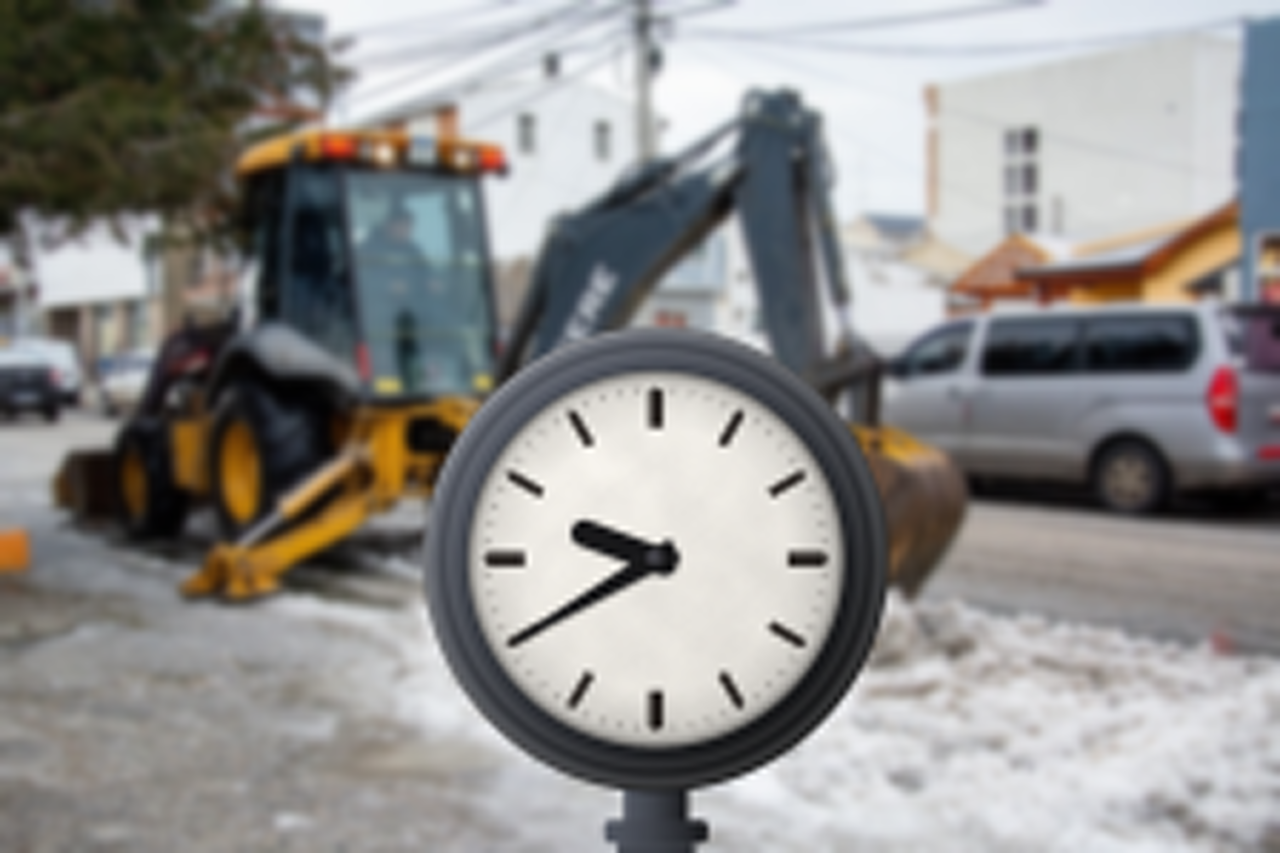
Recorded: 9.40
